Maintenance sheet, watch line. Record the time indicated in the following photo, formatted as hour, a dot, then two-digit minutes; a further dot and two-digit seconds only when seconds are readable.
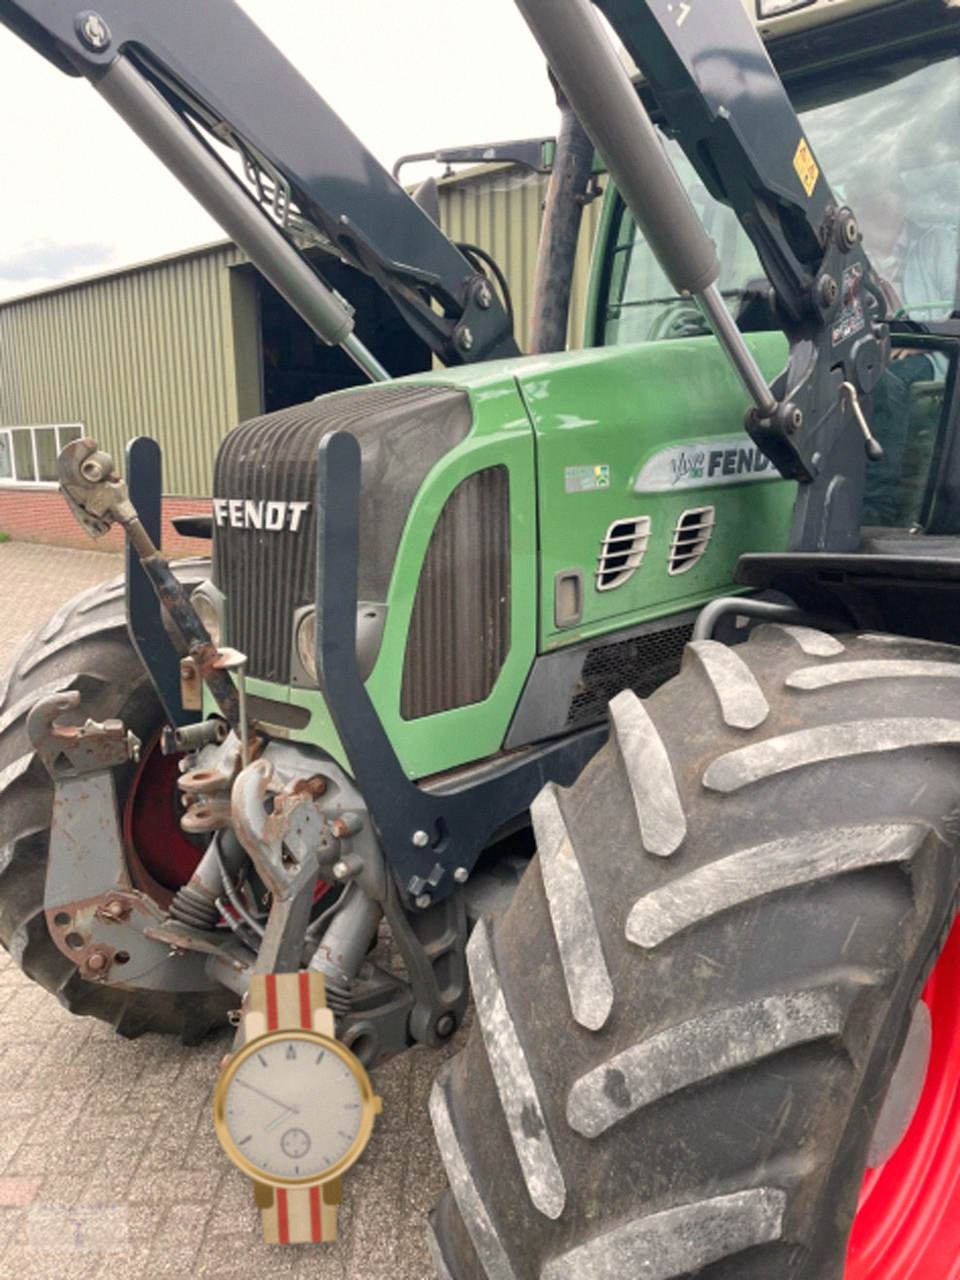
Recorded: 7.50
